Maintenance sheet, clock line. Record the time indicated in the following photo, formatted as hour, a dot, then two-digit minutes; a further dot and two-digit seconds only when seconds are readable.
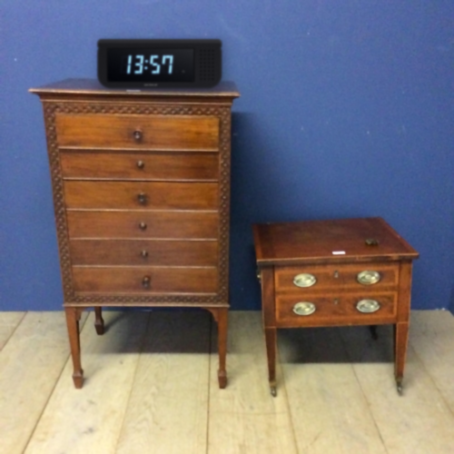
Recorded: 13.57
